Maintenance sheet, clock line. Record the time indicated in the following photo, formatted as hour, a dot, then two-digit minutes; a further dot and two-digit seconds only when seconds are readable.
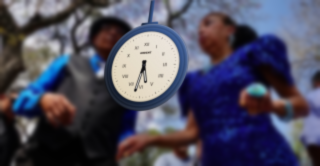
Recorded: 5.32
